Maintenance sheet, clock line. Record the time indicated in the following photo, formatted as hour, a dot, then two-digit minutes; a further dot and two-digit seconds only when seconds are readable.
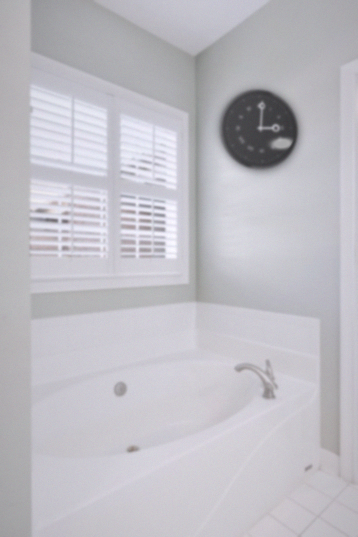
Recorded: 3.01
